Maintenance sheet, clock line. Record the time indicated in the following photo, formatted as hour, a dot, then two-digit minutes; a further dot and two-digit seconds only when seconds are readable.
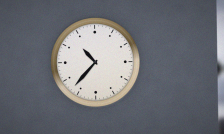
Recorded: 10.37
